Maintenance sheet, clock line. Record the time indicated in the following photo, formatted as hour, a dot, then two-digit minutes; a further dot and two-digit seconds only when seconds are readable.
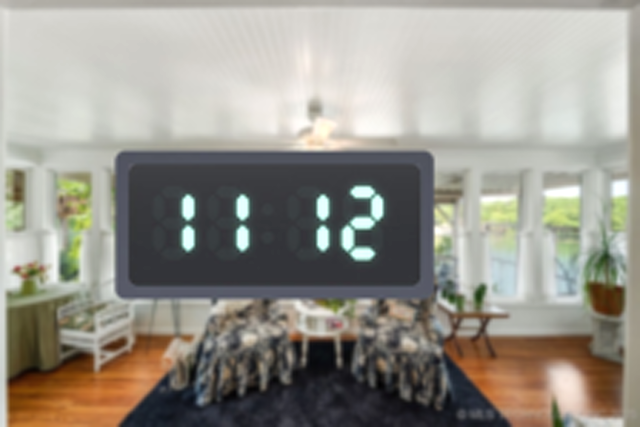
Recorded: 11.12
